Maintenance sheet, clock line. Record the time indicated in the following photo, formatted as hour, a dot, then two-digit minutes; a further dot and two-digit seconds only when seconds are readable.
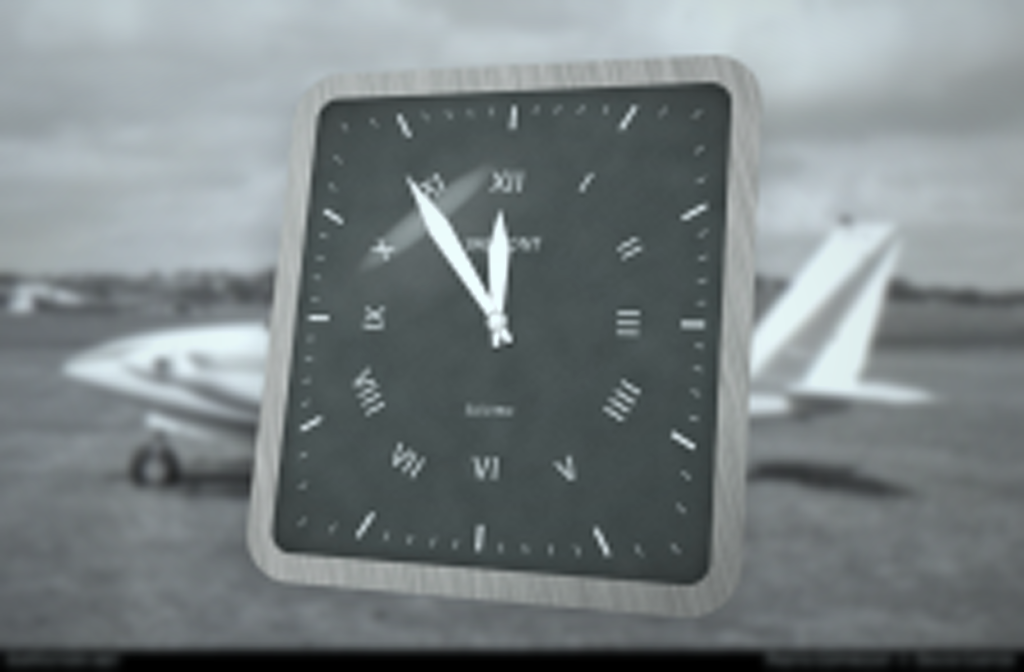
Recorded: 11.54
